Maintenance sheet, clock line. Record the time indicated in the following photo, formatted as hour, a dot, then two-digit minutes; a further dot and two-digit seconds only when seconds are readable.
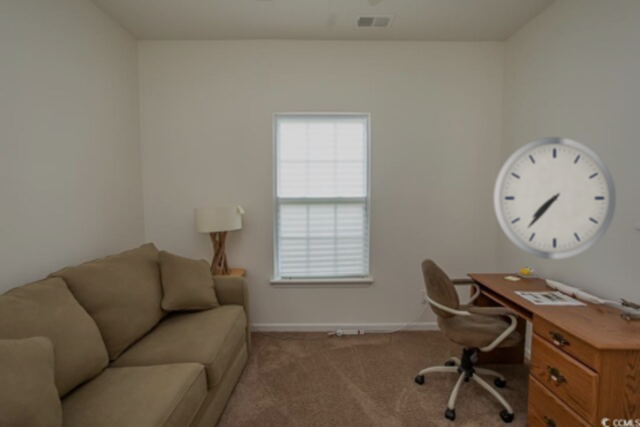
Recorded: 7.37
